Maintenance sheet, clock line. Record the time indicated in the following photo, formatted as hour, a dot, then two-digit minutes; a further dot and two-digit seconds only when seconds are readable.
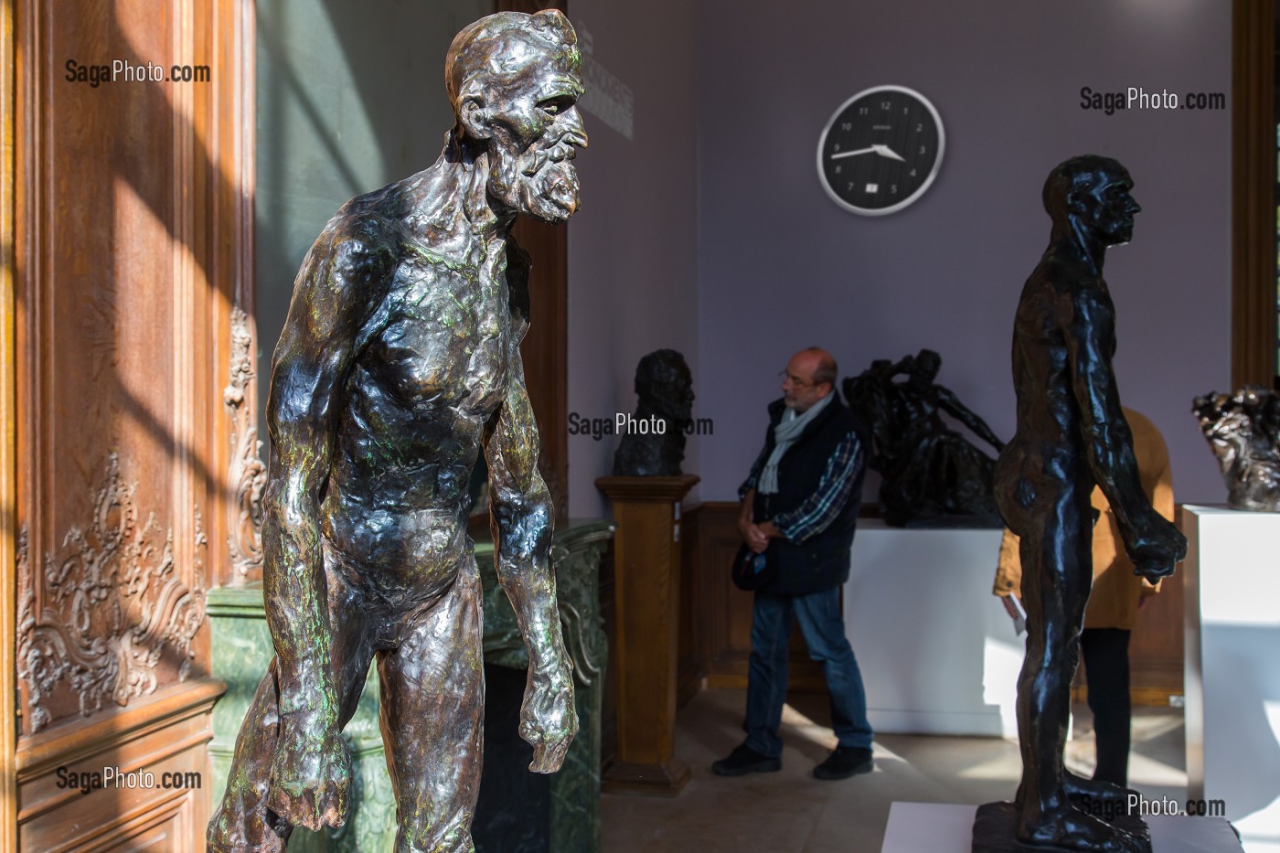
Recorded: 3.43
